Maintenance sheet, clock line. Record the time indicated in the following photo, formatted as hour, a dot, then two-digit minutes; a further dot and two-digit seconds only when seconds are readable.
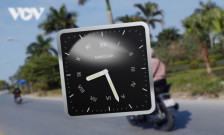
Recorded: 8.27
